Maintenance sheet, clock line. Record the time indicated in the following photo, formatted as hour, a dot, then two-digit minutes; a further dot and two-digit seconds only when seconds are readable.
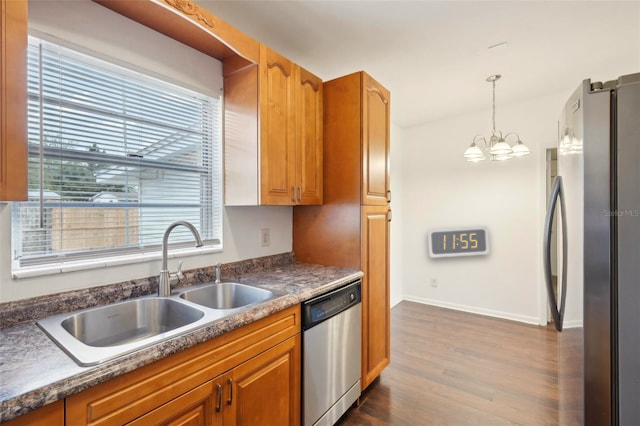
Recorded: 11.55
